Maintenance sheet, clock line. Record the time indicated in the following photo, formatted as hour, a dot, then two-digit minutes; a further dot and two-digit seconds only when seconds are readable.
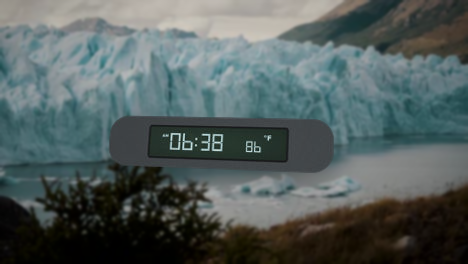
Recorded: 6.38
